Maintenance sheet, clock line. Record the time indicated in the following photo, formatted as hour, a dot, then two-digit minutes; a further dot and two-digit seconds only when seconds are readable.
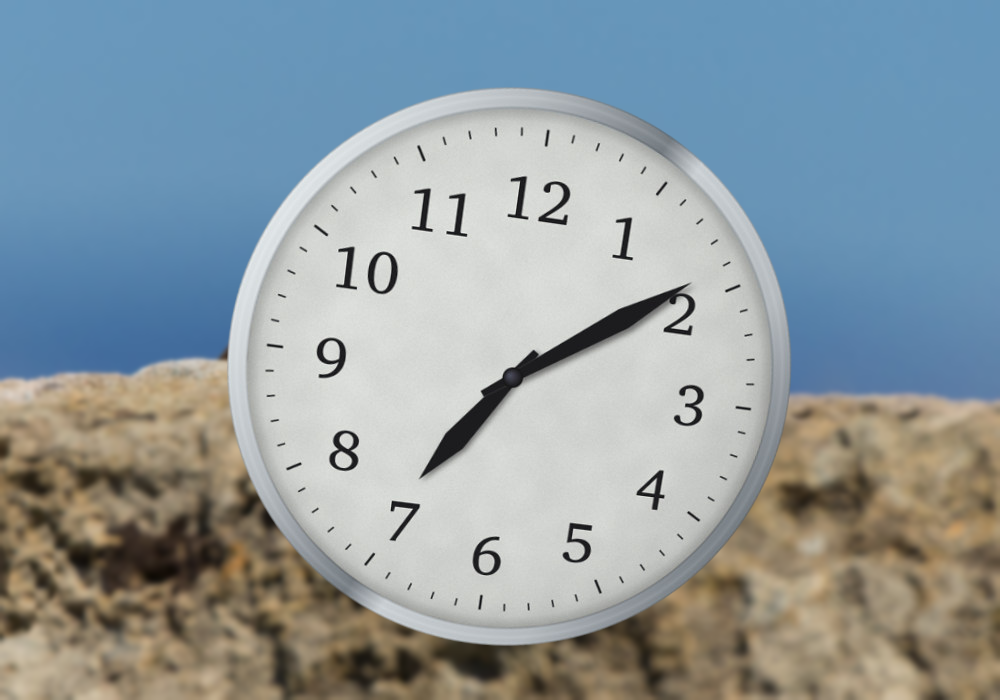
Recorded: 7.09
